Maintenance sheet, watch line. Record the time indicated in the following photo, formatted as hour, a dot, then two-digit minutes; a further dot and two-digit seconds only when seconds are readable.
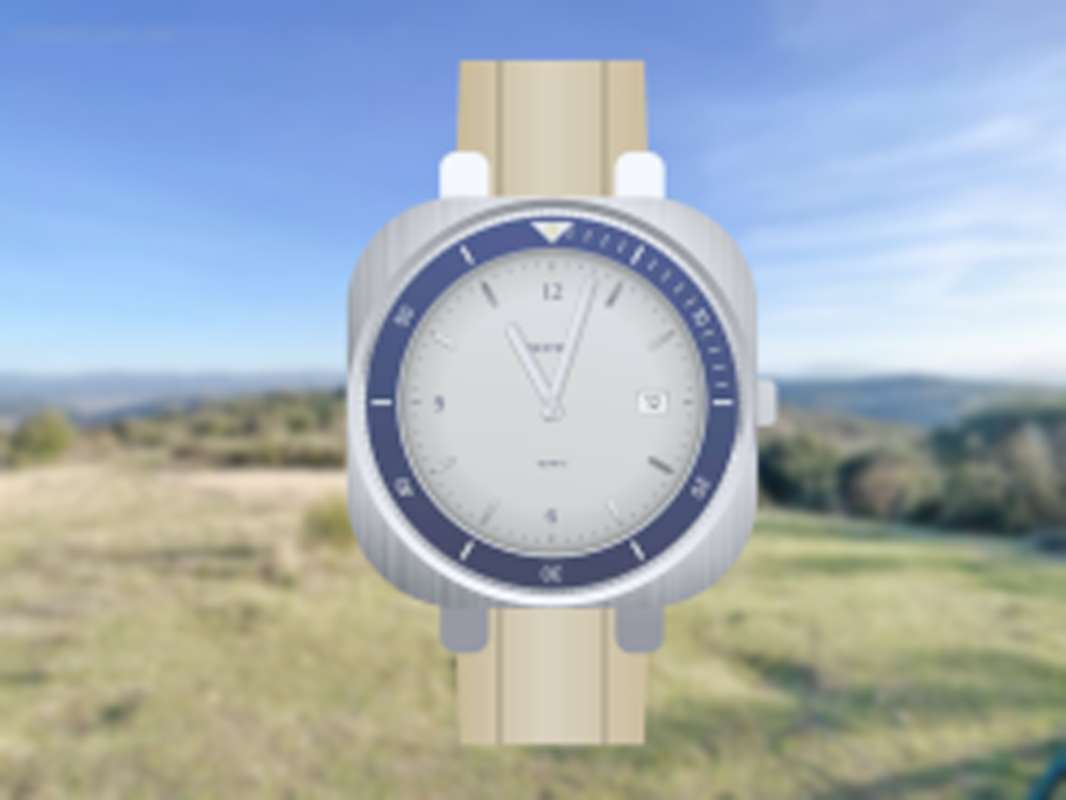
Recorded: 11.03
